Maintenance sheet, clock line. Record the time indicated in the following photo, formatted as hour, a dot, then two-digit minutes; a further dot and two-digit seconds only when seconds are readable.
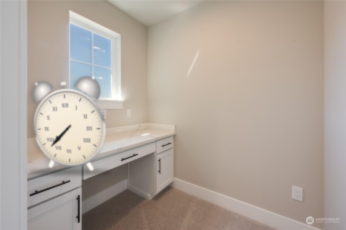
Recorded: 7.38
